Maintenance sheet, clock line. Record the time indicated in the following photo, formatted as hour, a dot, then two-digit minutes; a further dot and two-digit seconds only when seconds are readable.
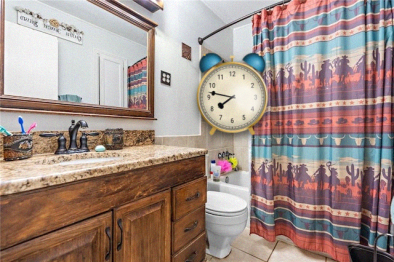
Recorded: 7.47
